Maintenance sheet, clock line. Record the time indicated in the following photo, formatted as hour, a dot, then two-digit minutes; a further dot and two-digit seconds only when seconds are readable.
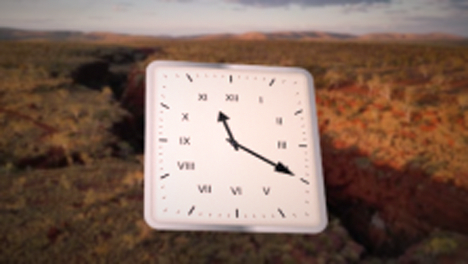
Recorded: 11.20
